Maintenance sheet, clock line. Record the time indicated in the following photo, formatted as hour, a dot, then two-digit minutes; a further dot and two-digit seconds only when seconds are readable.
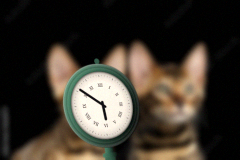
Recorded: 5.51
